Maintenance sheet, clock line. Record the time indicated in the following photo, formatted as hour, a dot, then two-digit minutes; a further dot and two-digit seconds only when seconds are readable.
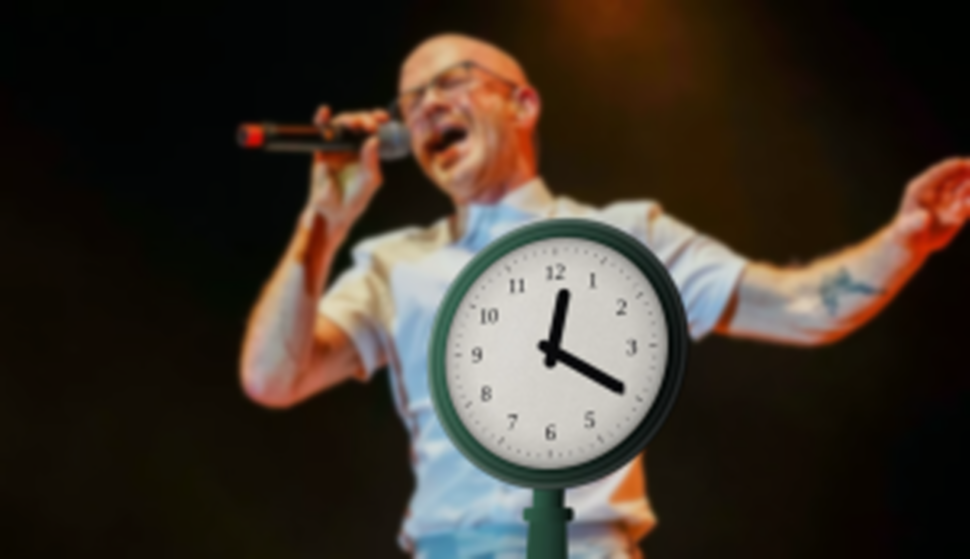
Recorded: 12.20
